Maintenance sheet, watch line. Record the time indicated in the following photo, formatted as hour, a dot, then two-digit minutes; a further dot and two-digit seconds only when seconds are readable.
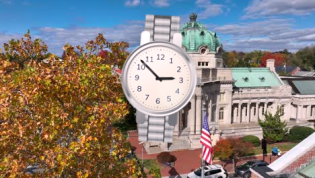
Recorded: 2.52
